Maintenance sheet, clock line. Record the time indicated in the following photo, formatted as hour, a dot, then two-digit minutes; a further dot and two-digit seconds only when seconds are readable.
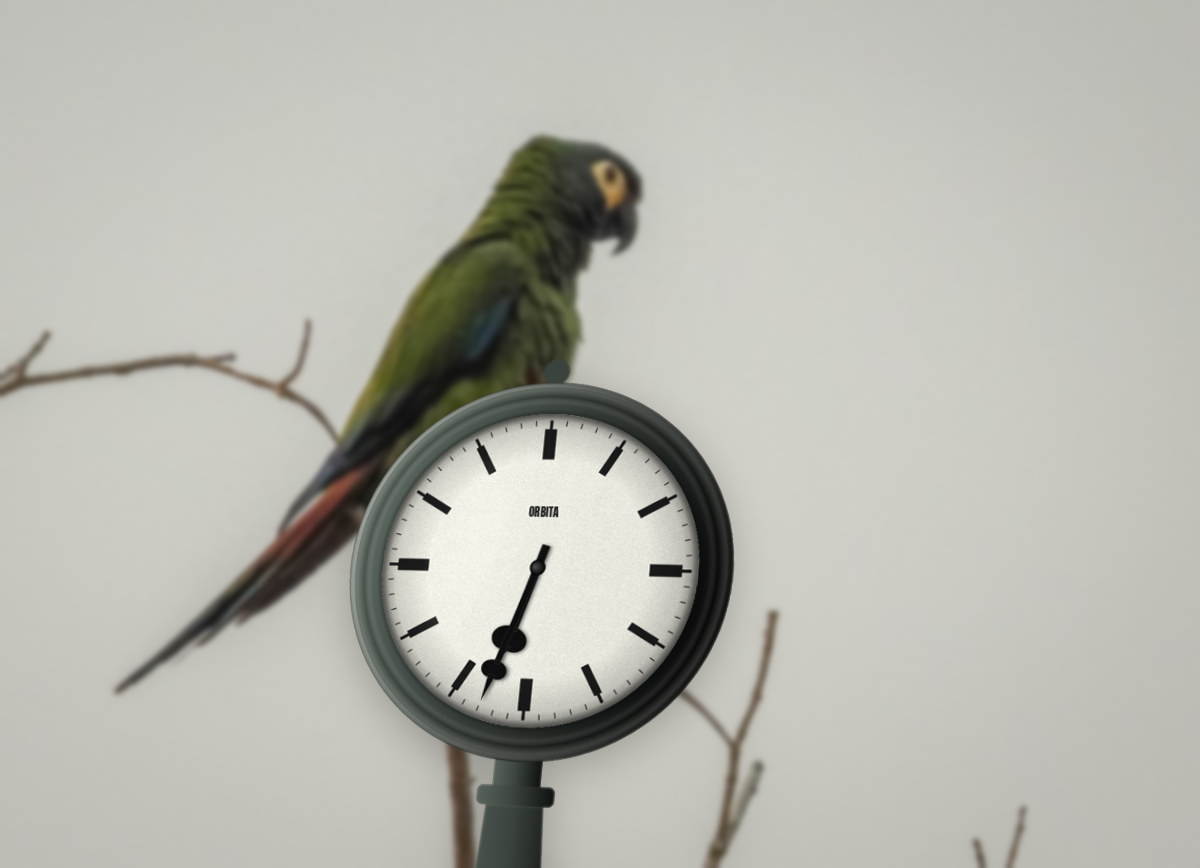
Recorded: 6.33
